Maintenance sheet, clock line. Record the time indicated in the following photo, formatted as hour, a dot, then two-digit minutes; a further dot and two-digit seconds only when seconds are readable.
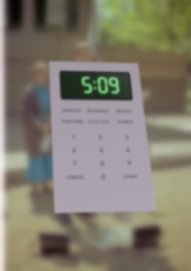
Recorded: 5.09
